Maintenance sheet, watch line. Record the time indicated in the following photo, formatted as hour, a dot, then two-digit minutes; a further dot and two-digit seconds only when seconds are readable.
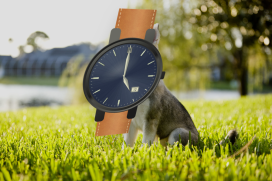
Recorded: 5.00
